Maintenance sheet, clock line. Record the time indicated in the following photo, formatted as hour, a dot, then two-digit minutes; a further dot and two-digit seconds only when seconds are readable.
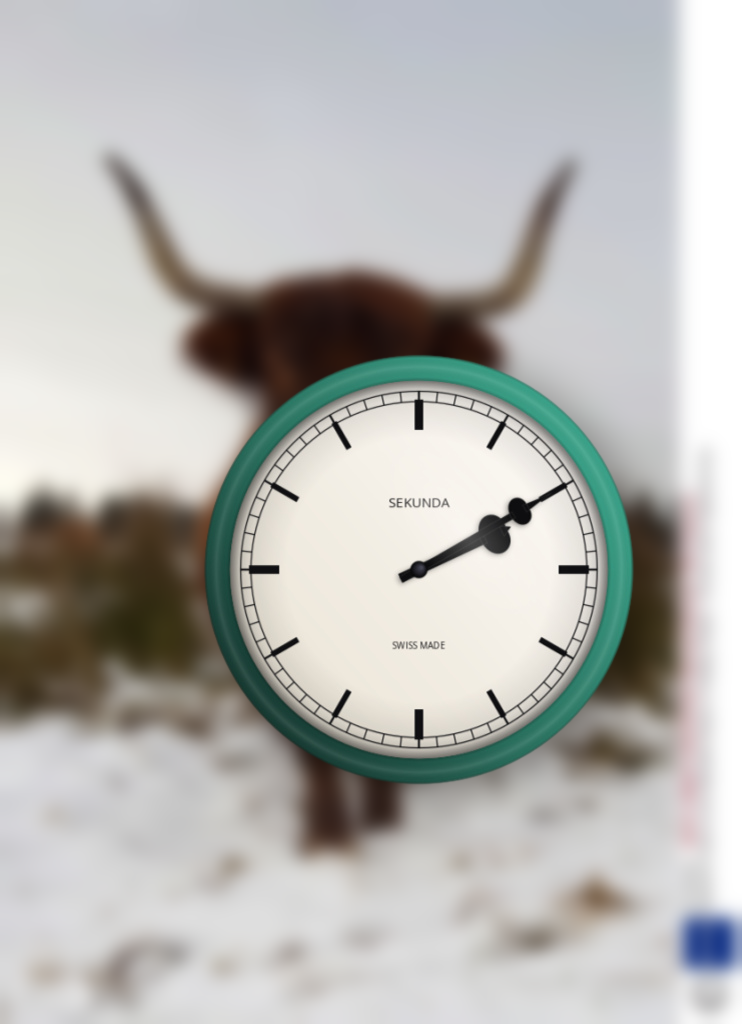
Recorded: 2.10
